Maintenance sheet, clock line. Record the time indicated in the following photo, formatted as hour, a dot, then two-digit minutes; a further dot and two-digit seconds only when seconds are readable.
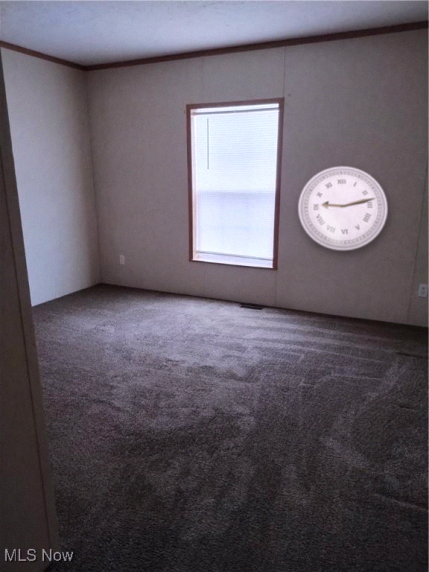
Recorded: 9.13
